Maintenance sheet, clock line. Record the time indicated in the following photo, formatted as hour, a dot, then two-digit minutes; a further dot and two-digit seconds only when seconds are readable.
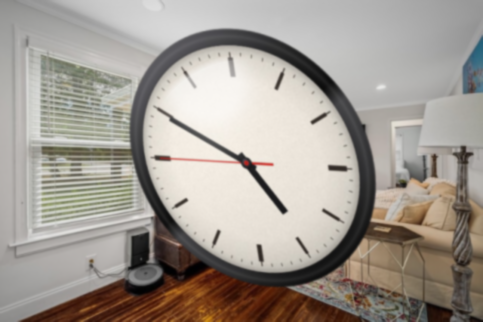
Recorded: 4.49.45
